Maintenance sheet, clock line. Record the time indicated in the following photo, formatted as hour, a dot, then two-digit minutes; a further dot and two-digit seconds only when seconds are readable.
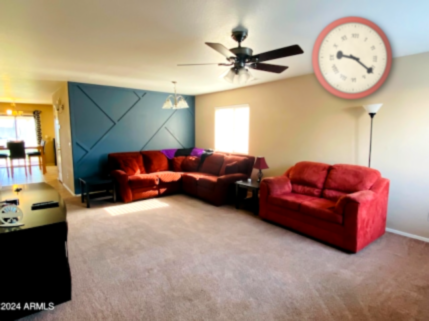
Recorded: 9.21
